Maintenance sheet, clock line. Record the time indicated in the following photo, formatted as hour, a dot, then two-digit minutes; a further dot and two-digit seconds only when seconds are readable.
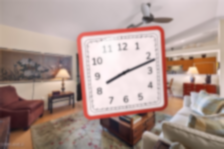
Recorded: 8.12
